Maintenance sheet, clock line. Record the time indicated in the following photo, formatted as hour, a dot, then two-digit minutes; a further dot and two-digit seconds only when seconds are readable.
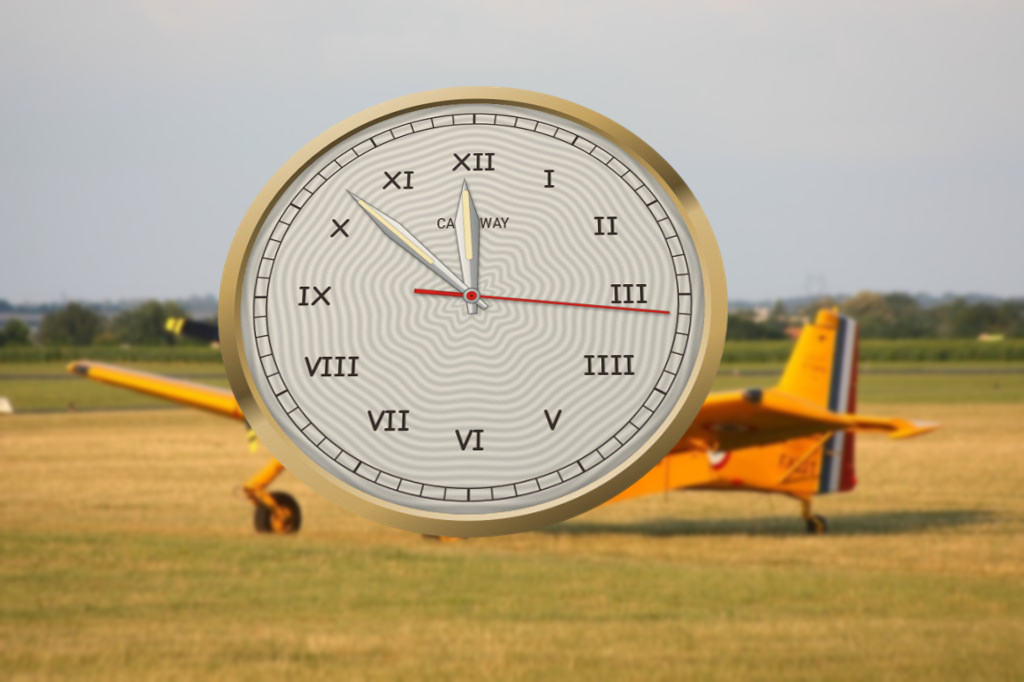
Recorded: 11.52.16
